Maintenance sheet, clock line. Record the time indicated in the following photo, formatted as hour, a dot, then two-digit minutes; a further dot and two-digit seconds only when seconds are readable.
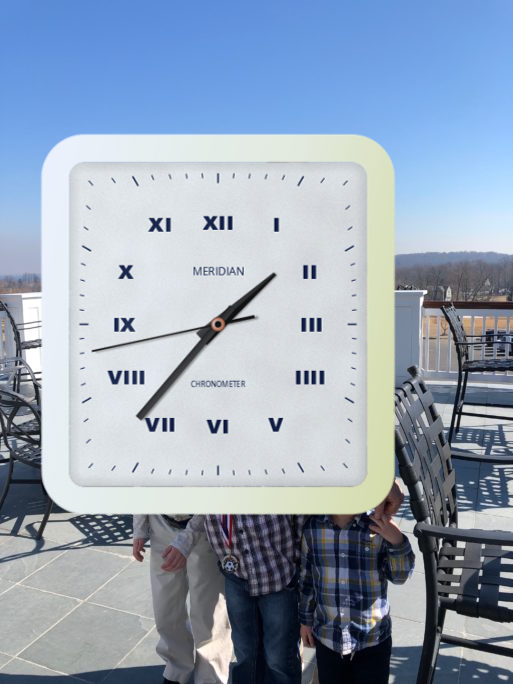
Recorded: 1.36.43
